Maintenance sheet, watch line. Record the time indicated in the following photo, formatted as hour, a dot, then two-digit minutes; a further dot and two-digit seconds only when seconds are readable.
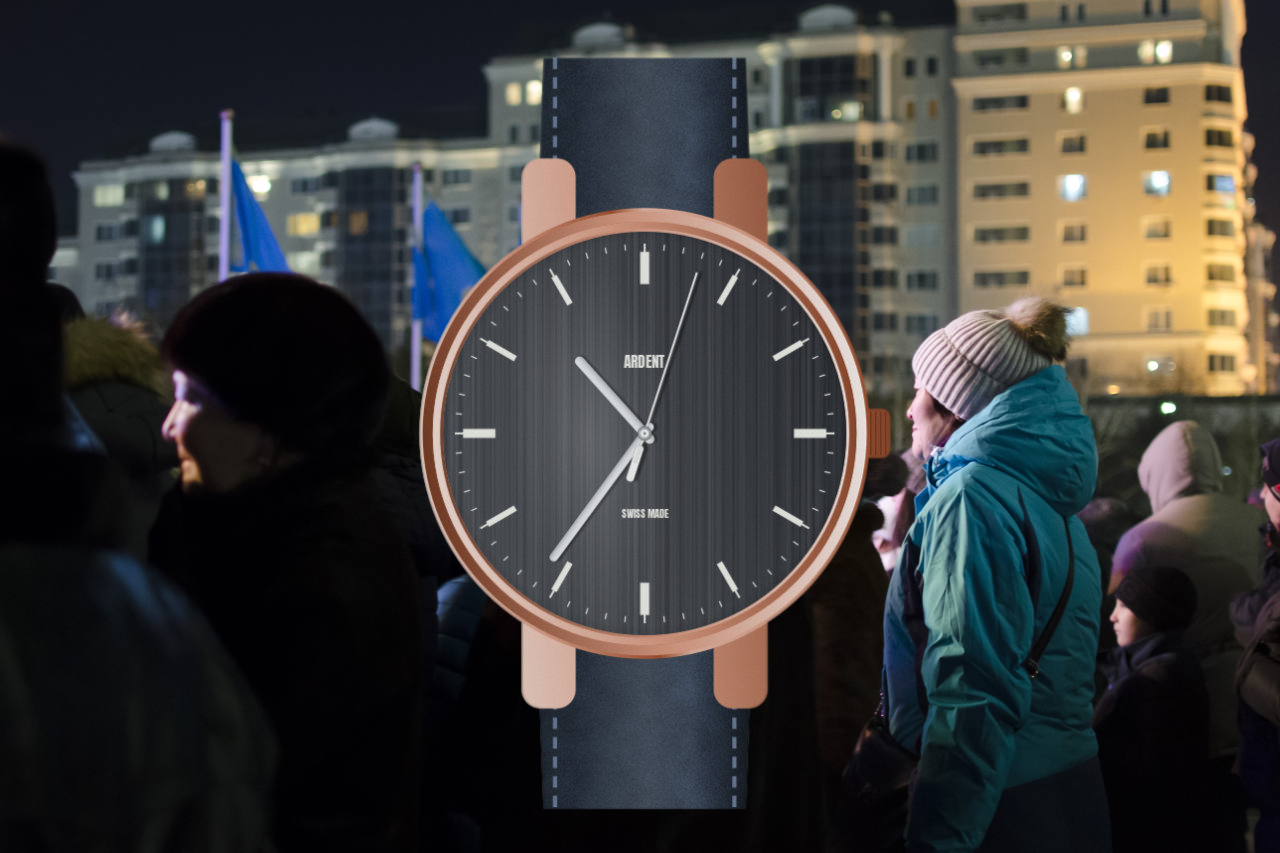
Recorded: 10.36.03
